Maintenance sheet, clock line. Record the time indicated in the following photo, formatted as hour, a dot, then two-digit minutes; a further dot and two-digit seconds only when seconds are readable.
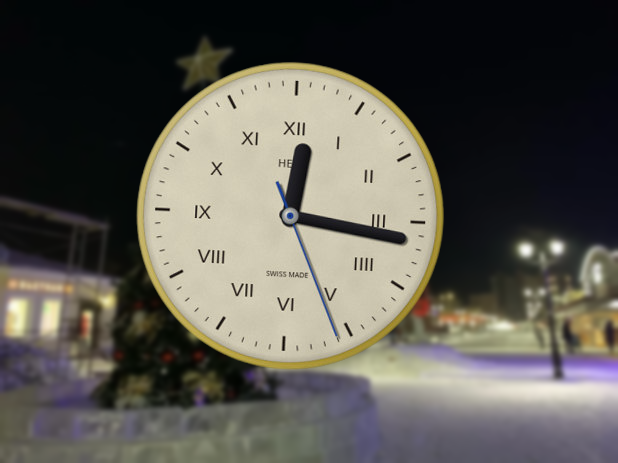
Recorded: 12.16.26
